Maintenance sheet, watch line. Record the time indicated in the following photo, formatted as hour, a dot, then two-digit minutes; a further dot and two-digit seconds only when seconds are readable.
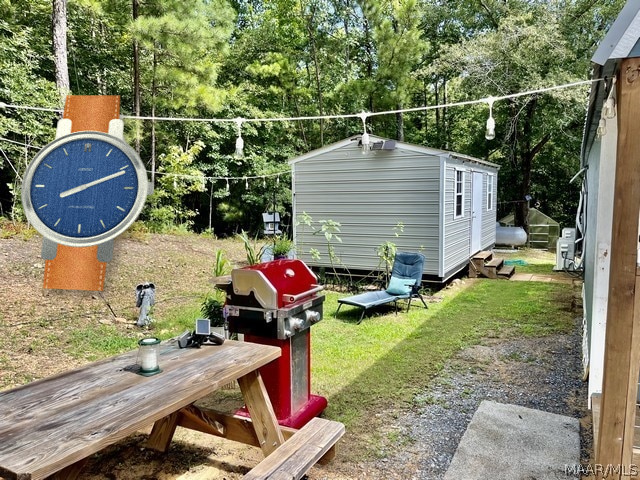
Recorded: 8.11
